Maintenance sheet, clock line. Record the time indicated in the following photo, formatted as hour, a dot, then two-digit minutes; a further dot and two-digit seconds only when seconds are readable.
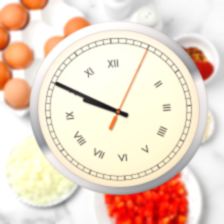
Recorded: 9.50.05
